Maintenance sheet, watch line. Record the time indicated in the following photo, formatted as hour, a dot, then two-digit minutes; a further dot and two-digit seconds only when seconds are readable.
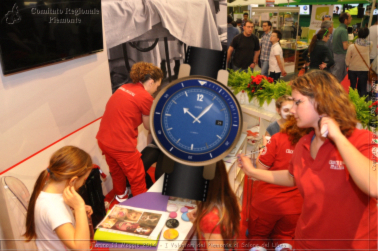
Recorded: 10.06
